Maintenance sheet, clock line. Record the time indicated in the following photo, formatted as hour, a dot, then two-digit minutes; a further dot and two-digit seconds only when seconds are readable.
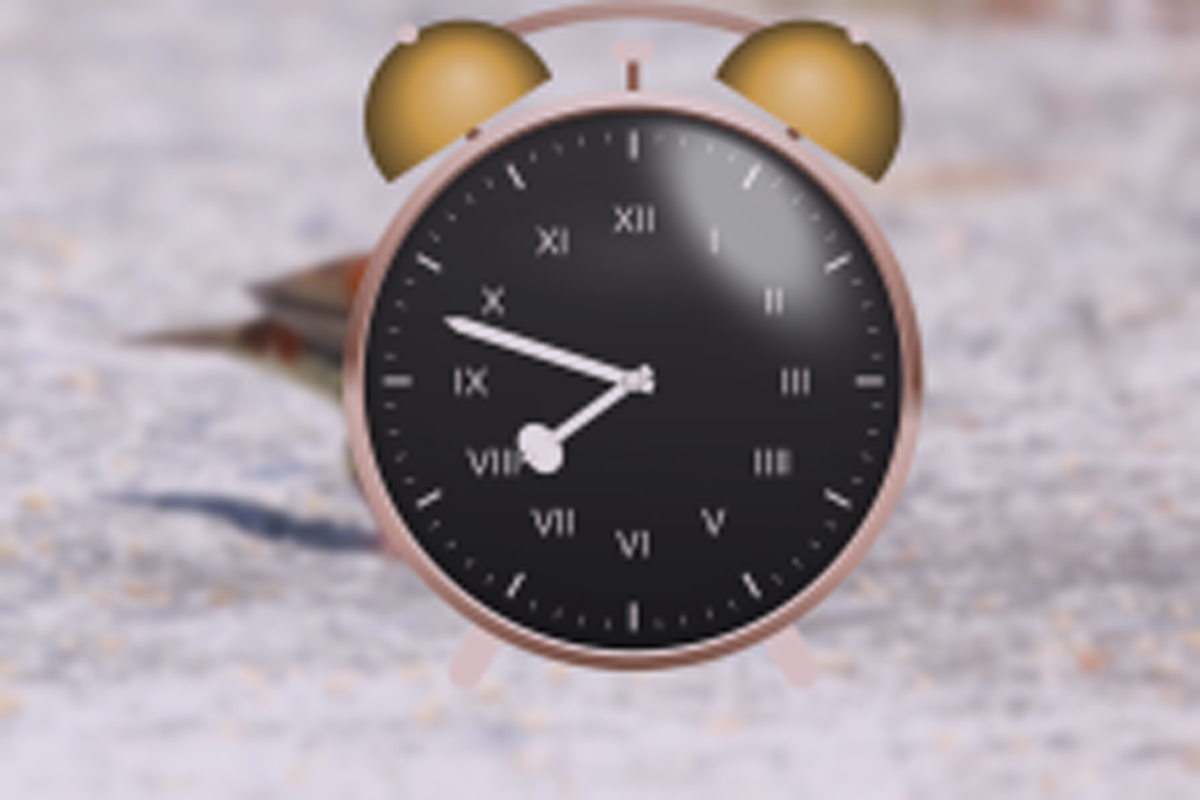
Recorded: 7.48
